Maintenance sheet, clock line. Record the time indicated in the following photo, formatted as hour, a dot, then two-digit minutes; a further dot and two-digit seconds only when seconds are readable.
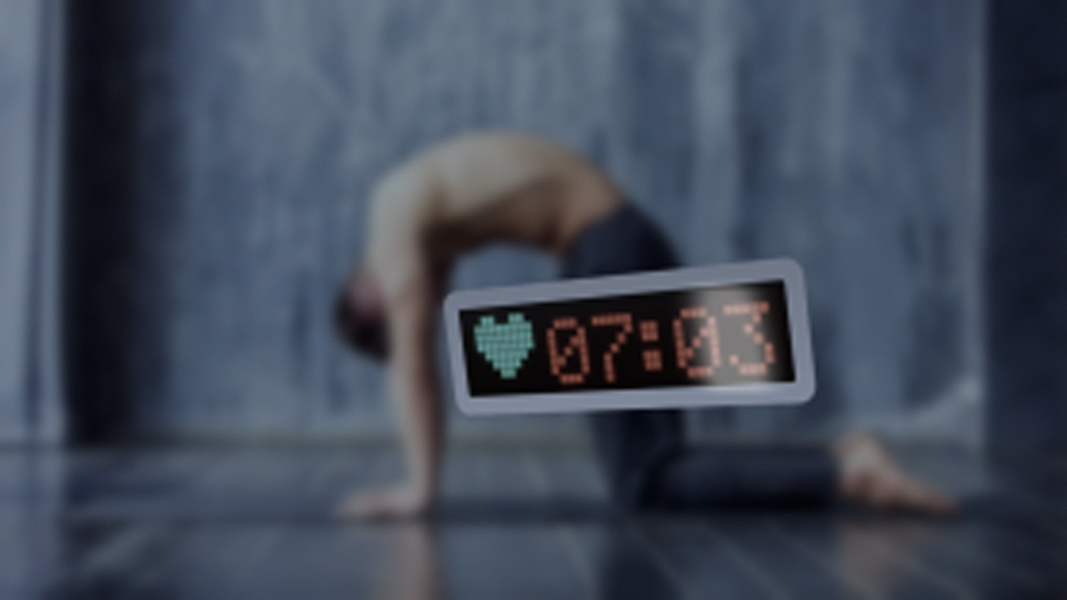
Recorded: 7.03
